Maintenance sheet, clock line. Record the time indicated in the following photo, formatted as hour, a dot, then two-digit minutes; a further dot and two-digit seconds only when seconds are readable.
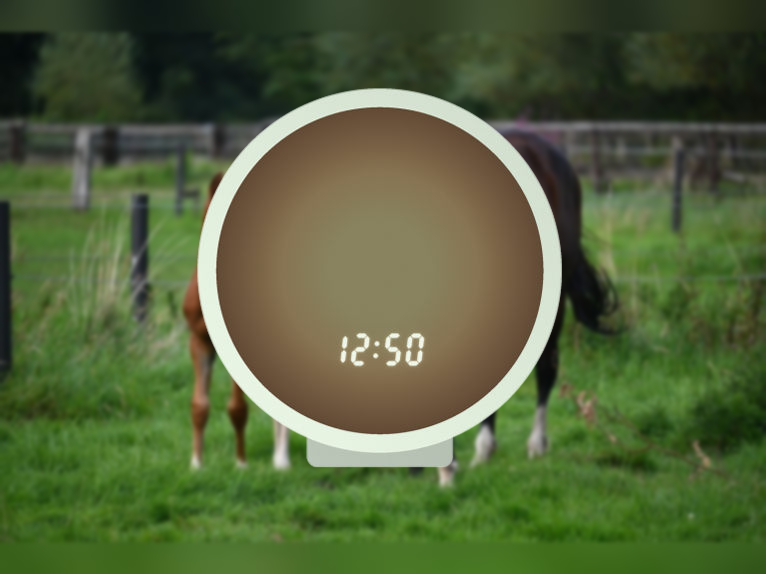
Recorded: 12.50
